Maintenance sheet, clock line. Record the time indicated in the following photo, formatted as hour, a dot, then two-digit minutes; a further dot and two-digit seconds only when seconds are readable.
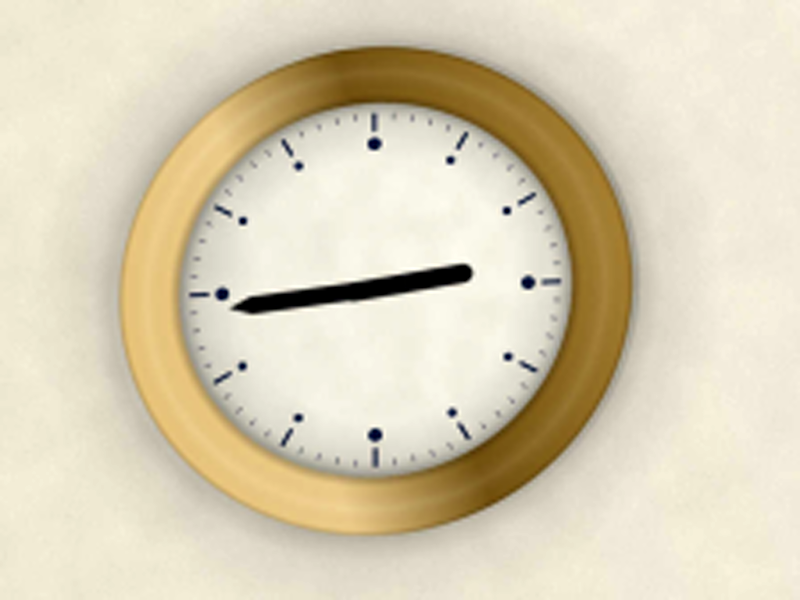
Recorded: 2.44
